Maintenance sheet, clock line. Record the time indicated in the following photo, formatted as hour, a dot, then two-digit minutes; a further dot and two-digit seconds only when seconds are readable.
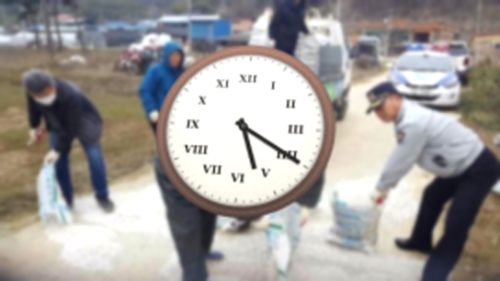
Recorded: 5.20
